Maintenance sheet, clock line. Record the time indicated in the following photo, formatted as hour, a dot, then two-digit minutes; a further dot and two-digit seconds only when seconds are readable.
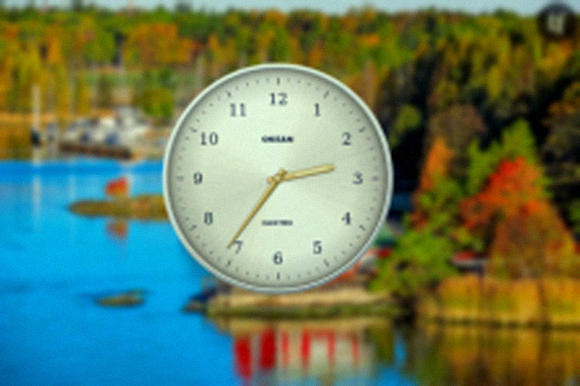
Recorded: 2.36
